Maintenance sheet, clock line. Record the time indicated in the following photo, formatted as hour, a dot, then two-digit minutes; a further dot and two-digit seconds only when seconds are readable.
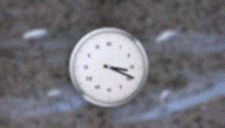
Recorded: 3.19
